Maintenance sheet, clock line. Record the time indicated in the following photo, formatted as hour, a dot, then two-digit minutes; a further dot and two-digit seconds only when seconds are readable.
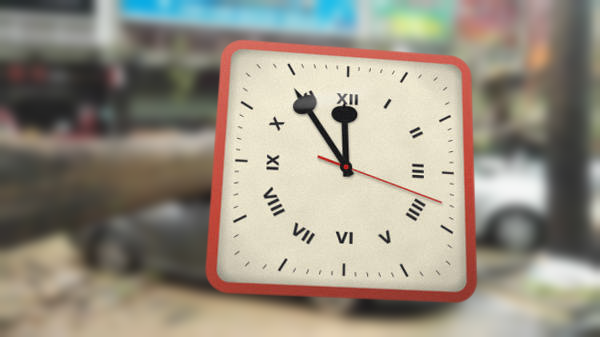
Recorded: 11.54.18
